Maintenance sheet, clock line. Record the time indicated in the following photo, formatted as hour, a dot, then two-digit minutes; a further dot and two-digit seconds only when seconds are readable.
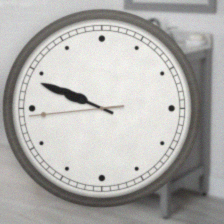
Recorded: 9.48.44
